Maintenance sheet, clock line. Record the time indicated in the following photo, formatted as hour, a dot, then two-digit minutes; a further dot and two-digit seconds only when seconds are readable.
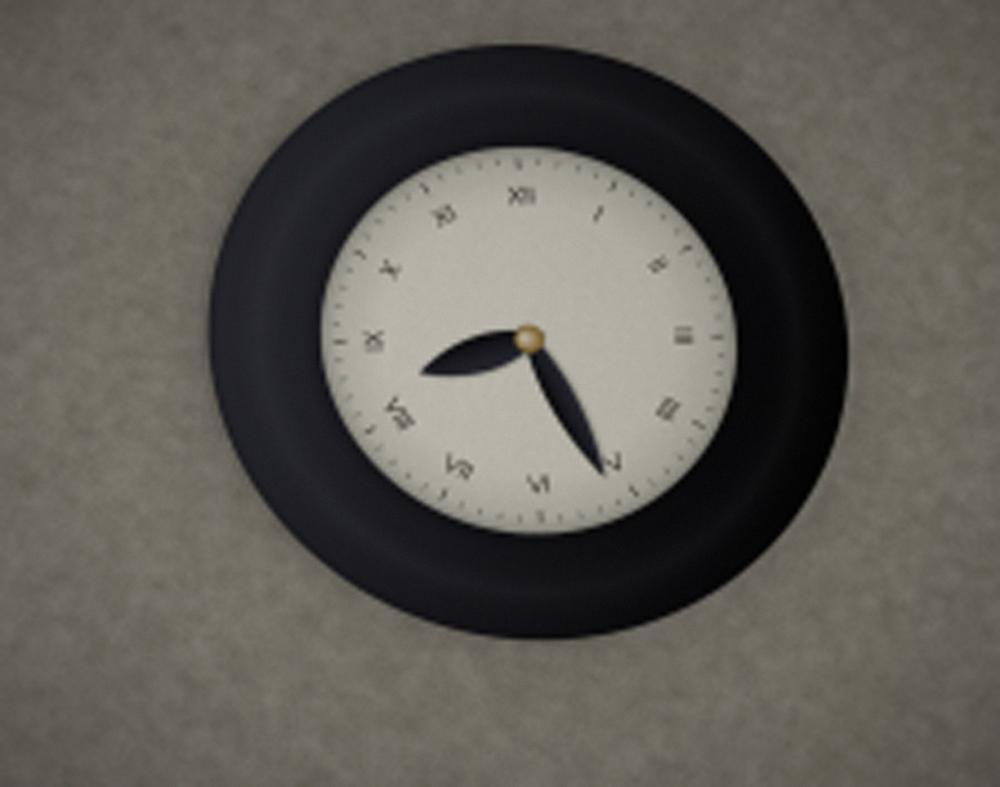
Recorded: 8.26
